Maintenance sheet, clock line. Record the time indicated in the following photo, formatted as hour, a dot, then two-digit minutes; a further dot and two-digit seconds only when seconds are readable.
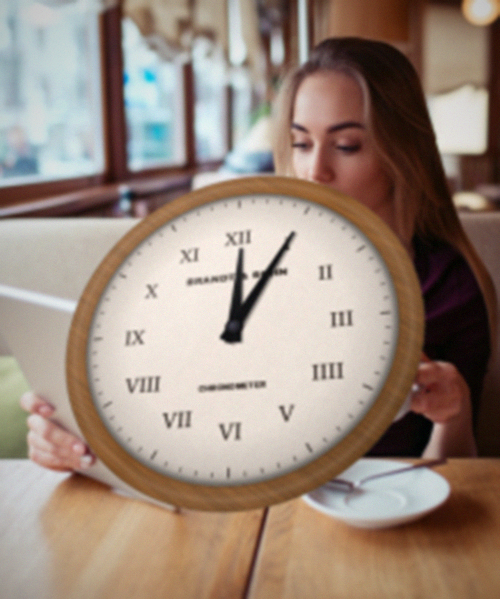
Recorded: 12.05
